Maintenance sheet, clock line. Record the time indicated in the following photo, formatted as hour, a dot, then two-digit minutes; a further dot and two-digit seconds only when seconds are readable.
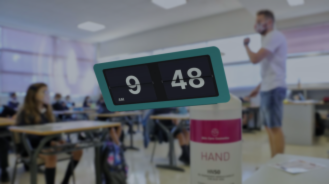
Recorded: 9.48
